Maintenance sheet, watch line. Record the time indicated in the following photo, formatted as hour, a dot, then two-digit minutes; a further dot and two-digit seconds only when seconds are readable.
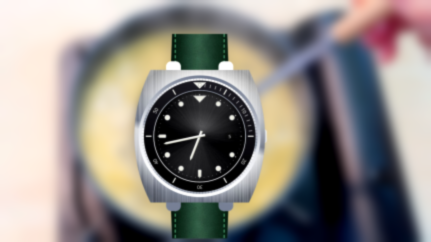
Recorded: 6.43
